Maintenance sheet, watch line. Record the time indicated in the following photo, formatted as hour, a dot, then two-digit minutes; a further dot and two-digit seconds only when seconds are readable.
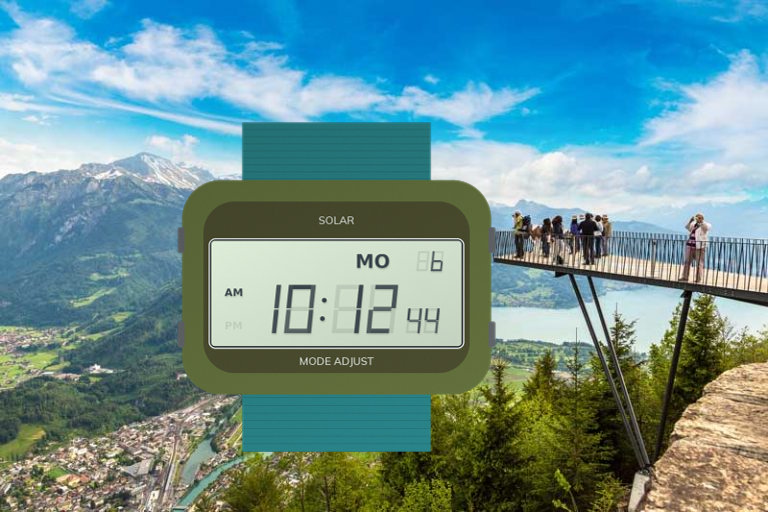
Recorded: 10.12.44
